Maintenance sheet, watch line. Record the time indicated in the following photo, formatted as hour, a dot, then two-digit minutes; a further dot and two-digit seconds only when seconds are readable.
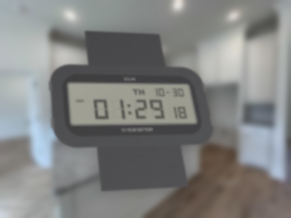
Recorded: 1.29.18
